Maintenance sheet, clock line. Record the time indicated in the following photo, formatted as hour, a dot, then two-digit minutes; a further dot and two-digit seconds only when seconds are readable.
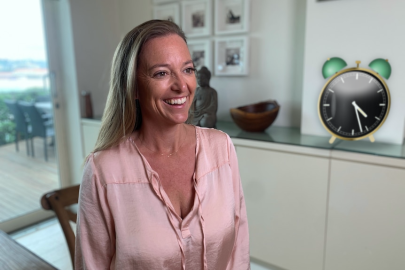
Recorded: 4.27
